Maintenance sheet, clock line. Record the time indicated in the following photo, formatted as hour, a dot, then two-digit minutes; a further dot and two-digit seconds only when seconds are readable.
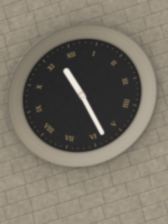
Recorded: 11.28
